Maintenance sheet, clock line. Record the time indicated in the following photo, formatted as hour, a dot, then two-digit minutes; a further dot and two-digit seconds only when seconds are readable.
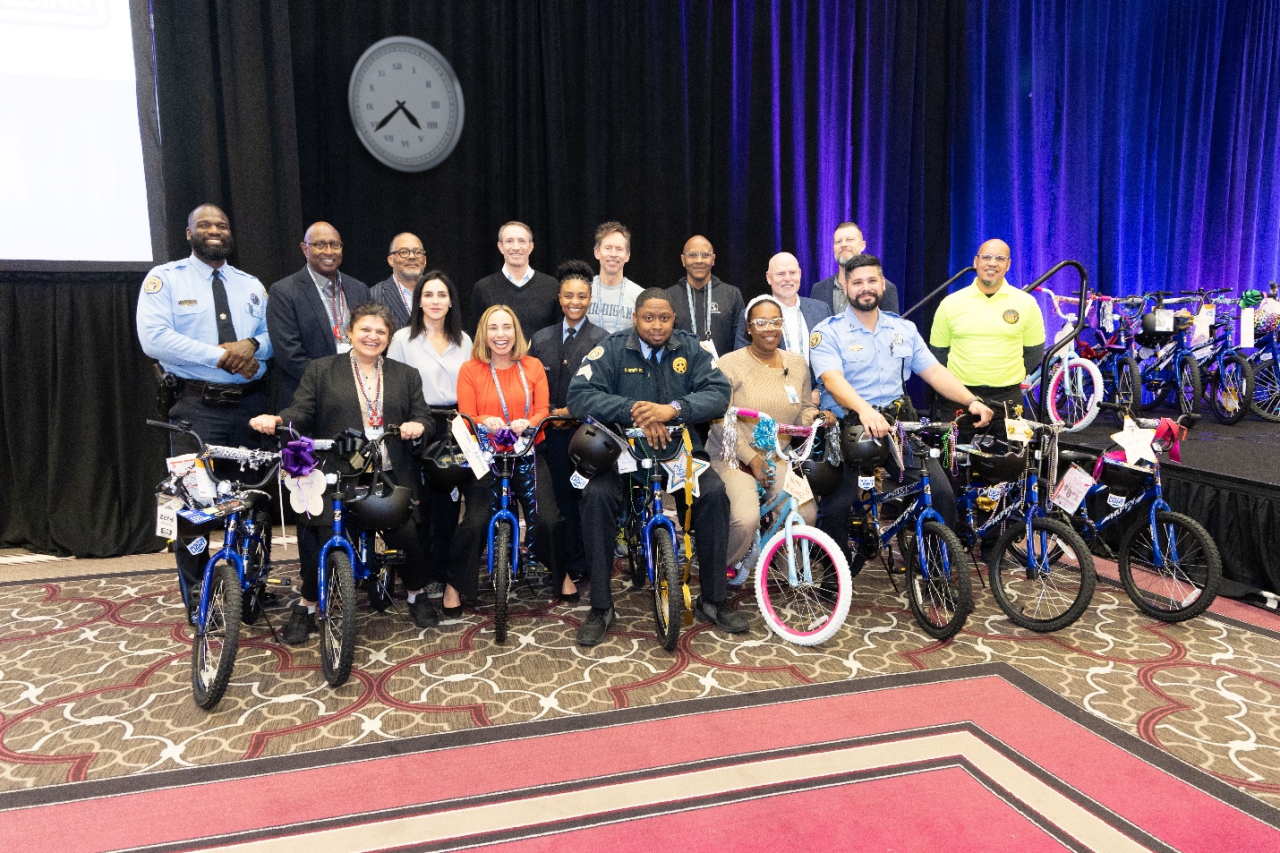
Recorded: 4.39
